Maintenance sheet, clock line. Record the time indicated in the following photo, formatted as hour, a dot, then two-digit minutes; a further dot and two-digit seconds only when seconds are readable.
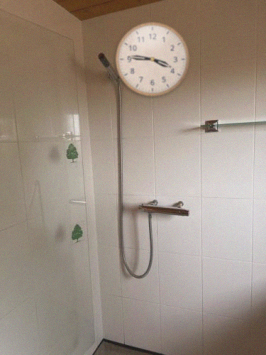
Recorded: 3.46
